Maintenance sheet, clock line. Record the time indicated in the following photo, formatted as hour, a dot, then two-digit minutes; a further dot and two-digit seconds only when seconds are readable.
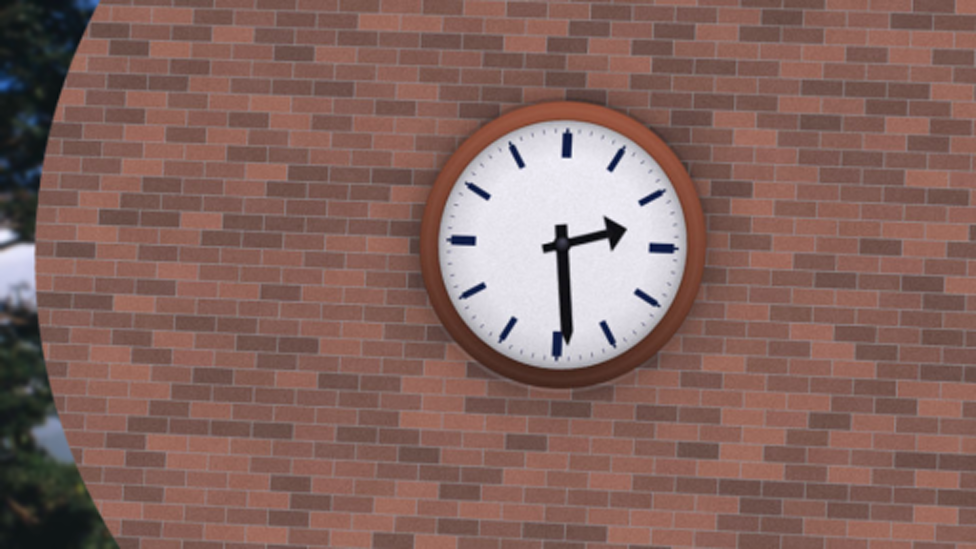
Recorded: 2.29
